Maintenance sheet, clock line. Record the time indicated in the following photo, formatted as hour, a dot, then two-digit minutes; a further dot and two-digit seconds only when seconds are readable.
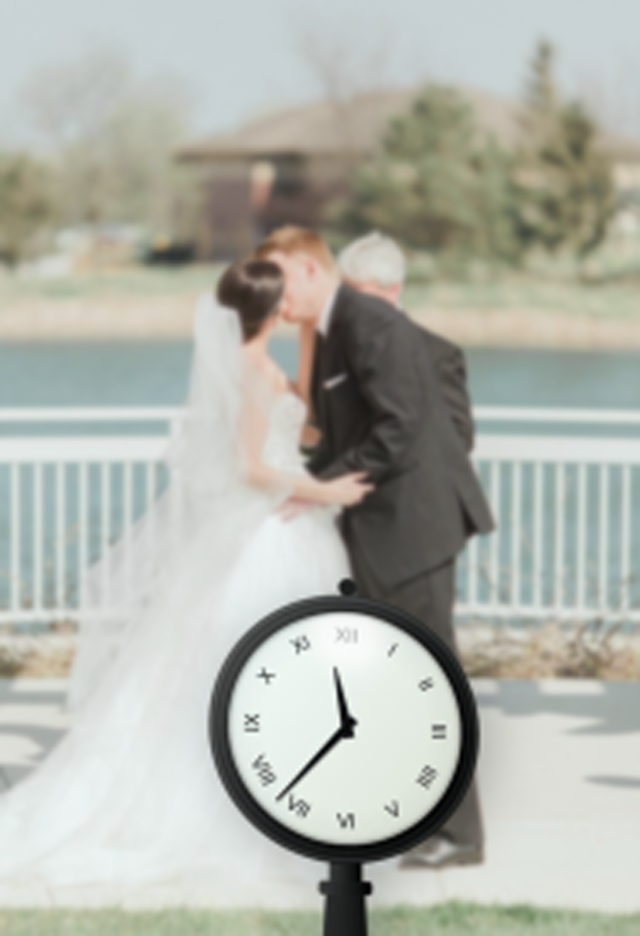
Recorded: 11.37
